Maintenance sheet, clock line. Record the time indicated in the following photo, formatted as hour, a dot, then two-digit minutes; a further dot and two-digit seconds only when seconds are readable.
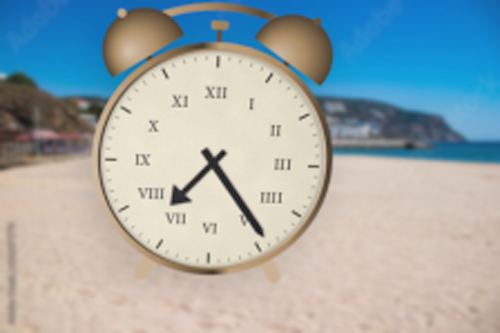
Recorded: 7.24
